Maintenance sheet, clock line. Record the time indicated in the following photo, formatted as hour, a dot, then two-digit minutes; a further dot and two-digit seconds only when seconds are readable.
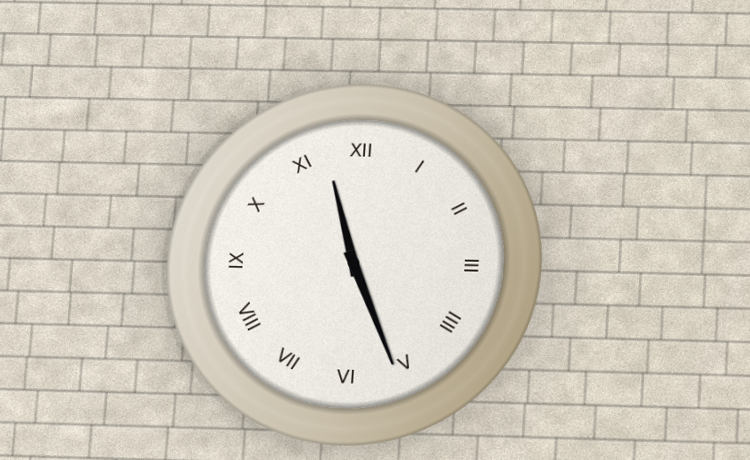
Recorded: 11.26
